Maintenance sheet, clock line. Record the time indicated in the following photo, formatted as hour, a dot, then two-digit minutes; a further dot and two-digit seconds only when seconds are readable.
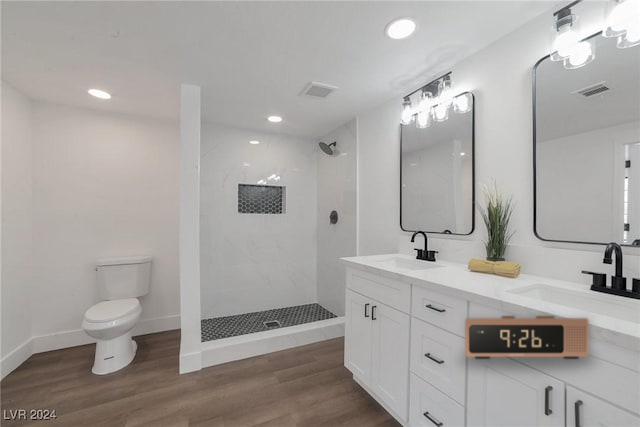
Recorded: 9.26
